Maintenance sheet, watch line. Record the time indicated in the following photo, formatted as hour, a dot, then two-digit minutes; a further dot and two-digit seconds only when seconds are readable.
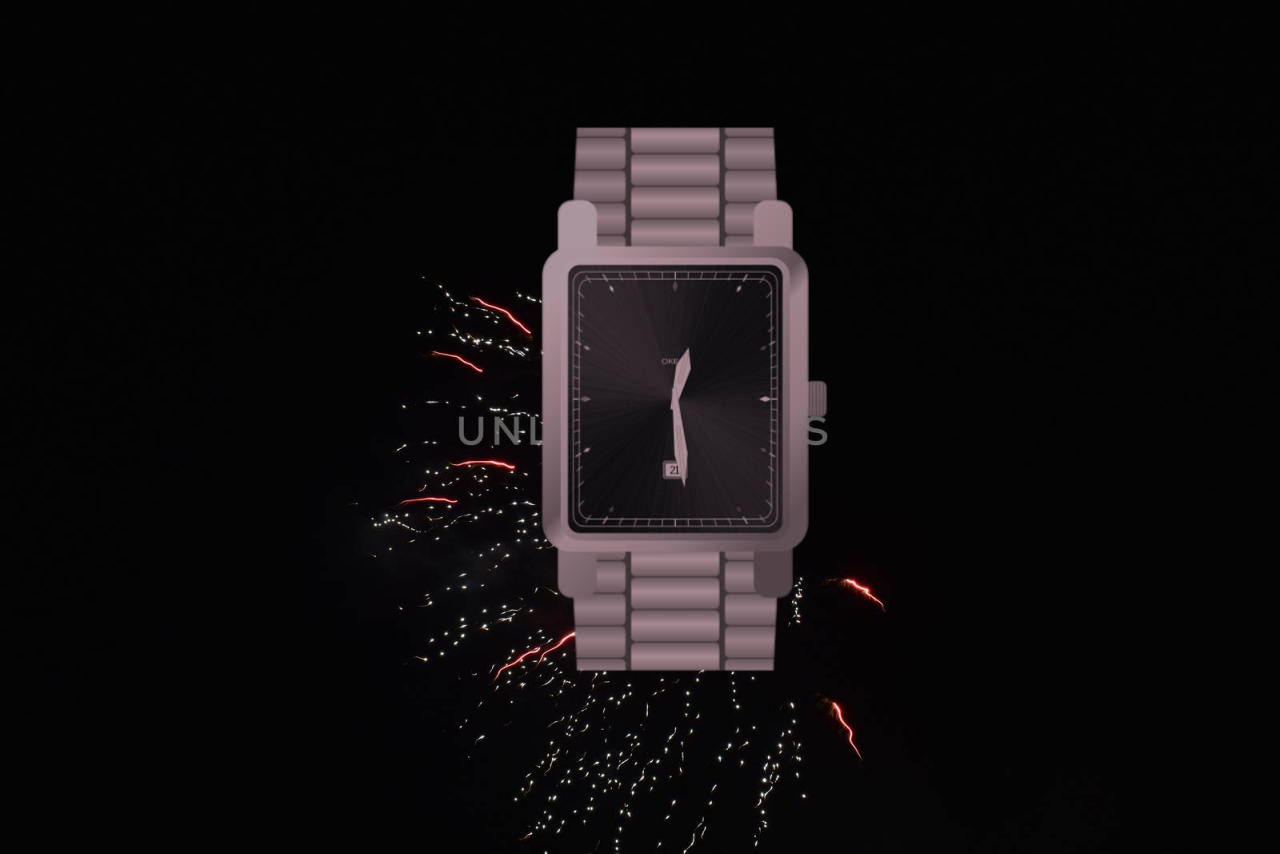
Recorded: 12.29
